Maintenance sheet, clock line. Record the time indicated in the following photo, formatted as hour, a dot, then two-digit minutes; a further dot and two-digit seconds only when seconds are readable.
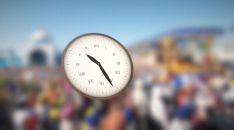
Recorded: 10.26
